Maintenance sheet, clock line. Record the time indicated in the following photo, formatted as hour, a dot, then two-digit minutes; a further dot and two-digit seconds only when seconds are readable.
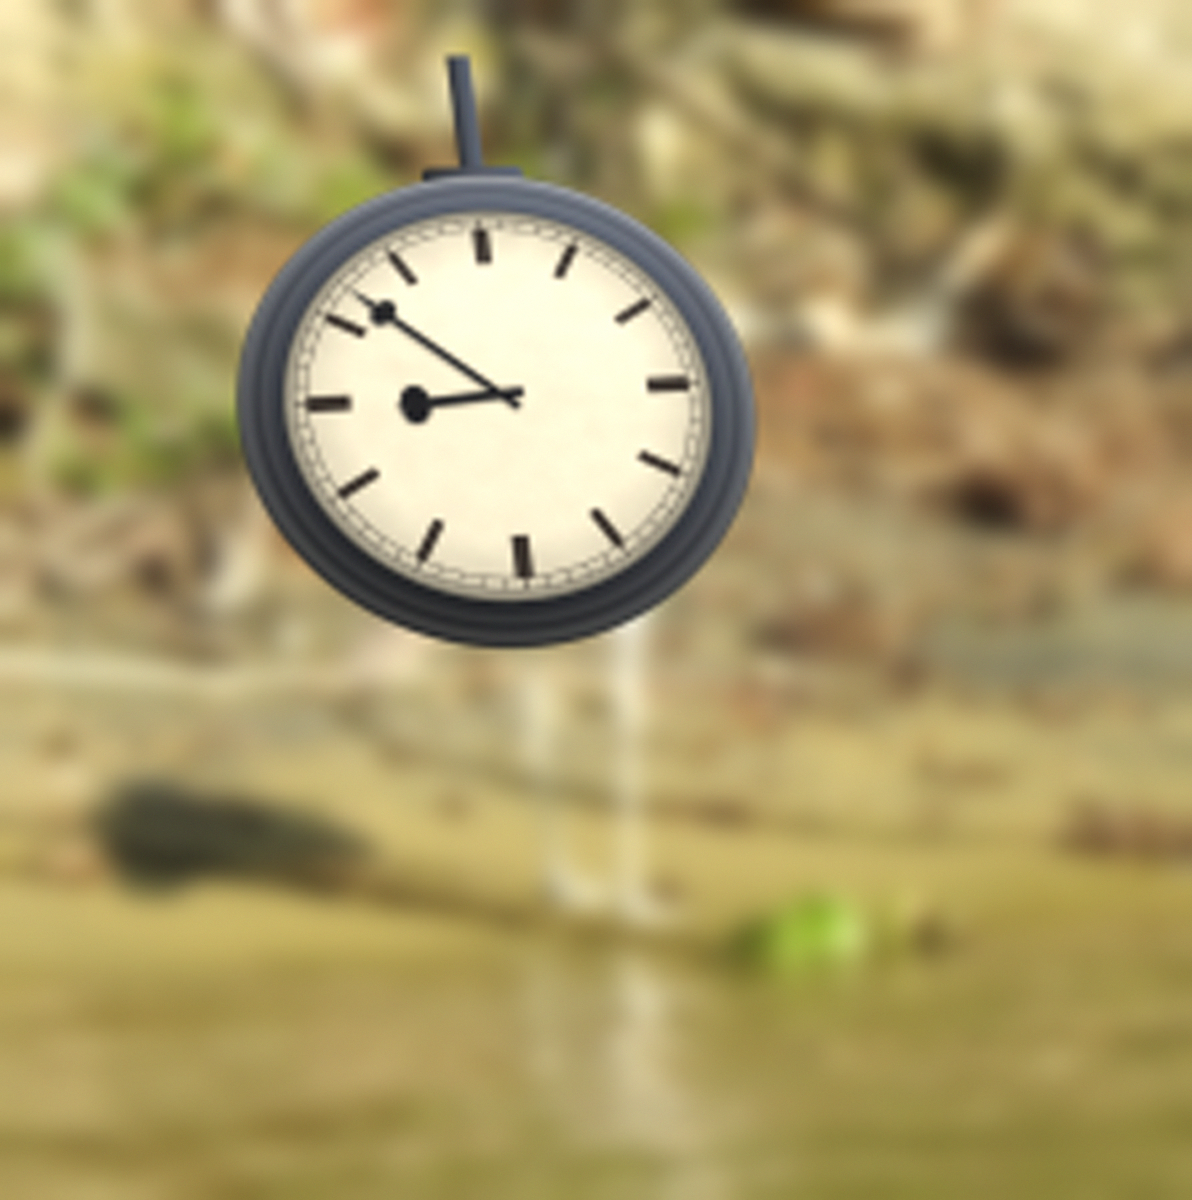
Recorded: 8.52
